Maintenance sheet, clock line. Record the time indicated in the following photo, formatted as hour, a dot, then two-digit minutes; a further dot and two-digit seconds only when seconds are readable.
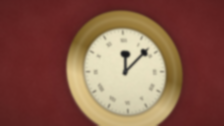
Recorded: 12.08
